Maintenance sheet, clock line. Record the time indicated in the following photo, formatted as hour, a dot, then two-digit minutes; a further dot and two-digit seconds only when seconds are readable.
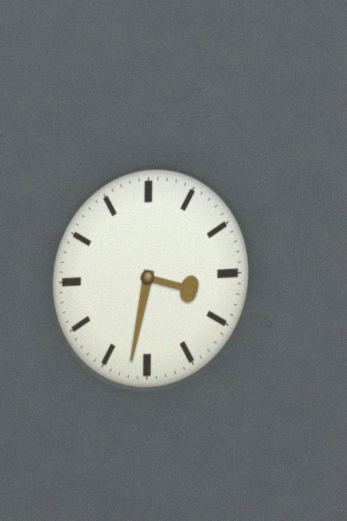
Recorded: 3.32
